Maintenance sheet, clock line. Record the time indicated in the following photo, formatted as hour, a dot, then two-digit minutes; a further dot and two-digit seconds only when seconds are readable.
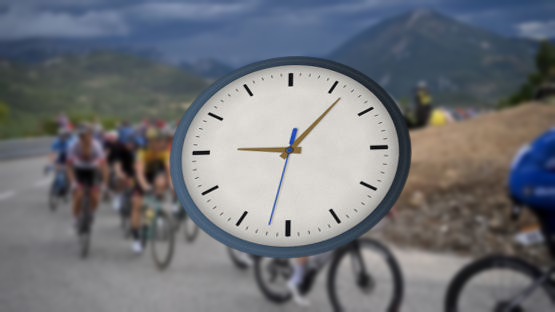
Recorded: 9.06.32
